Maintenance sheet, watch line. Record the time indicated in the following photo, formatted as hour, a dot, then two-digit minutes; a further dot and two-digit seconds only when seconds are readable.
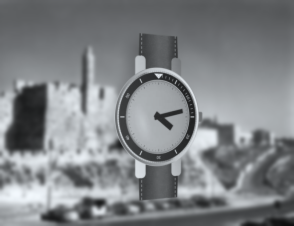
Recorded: 4.13
